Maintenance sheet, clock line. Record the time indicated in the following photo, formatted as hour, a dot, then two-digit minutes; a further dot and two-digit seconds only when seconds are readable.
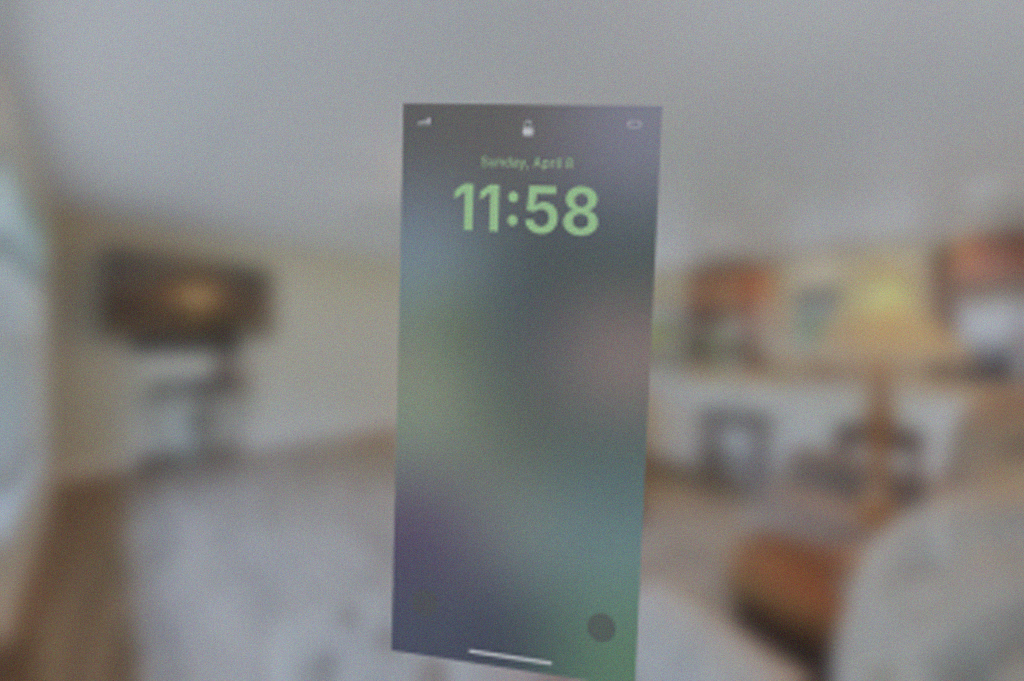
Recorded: 11.58
